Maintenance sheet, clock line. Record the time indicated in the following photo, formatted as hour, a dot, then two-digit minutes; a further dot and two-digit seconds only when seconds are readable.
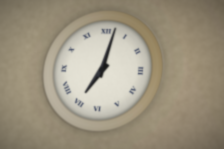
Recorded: 7.02
